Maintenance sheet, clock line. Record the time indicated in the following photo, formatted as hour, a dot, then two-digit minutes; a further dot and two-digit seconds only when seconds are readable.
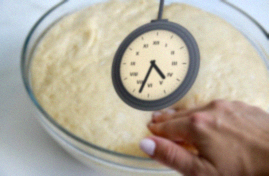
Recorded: 4.33
